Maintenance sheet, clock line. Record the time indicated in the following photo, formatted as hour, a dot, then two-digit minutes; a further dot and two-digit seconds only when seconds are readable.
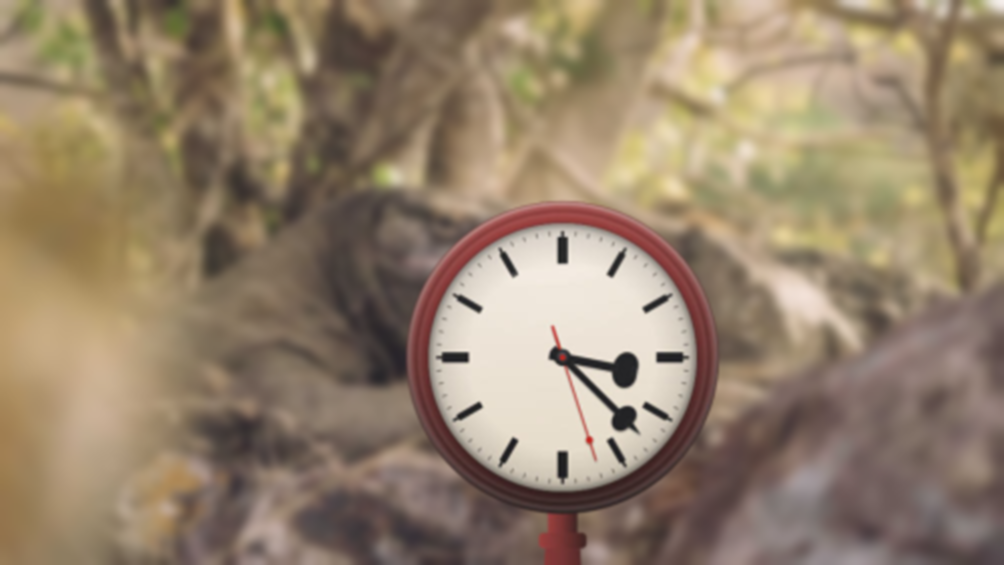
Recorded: 3.22.27
